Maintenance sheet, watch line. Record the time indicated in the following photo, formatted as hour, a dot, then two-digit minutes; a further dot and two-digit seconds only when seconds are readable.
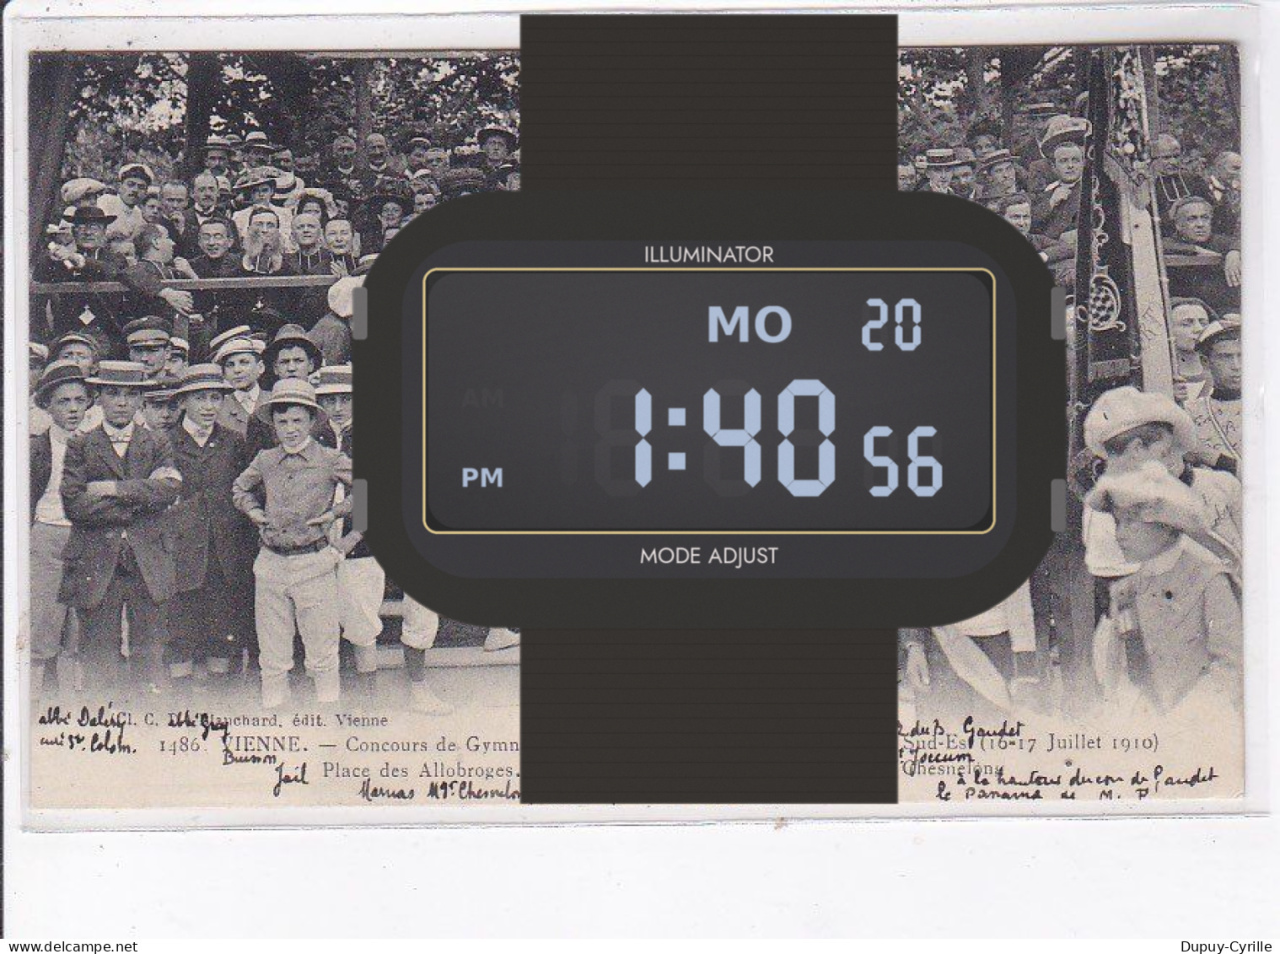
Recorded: 1.40.56
